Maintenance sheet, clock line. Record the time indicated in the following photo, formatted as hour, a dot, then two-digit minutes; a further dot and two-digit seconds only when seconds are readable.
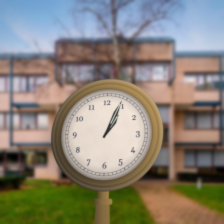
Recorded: 1.04
